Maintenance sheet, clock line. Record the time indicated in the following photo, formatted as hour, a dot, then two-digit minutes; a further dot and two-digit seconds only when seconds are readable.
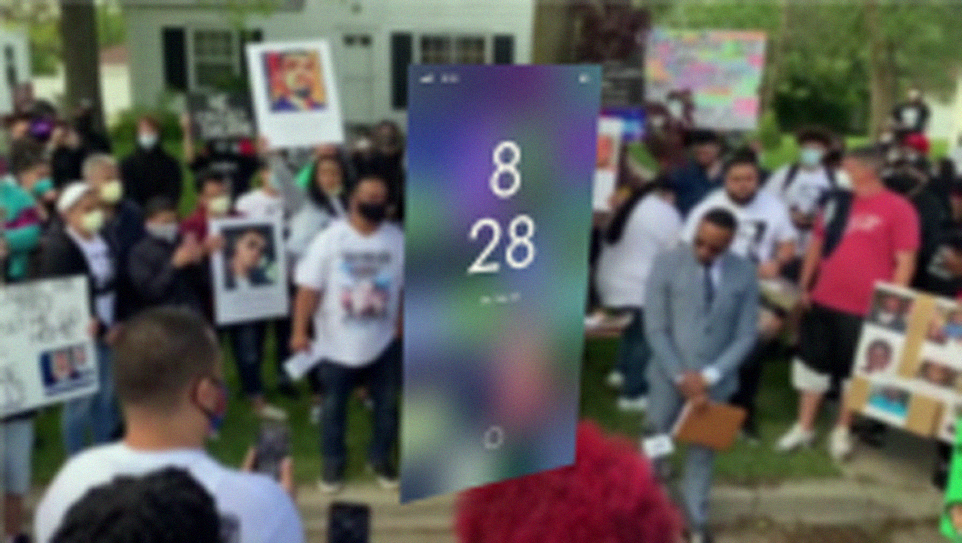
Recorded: 8.28
